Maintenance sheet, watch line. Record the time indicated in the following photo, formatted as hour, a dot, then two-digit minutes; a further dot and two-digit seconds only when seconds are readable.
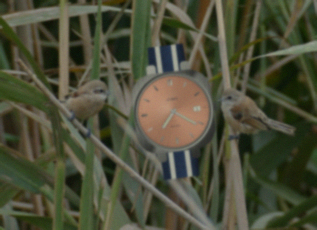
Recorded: 7.21
